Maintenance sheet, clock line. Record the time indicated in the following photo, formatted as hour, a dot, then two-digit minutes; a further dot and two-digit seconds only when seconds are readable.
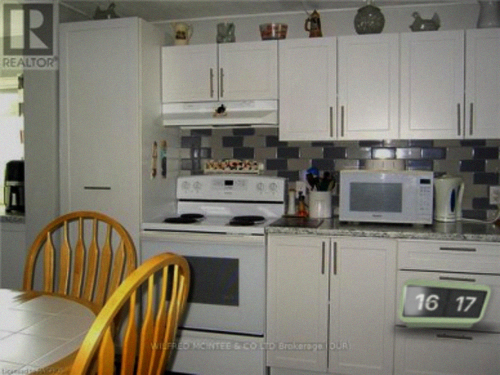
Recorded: 16.17
